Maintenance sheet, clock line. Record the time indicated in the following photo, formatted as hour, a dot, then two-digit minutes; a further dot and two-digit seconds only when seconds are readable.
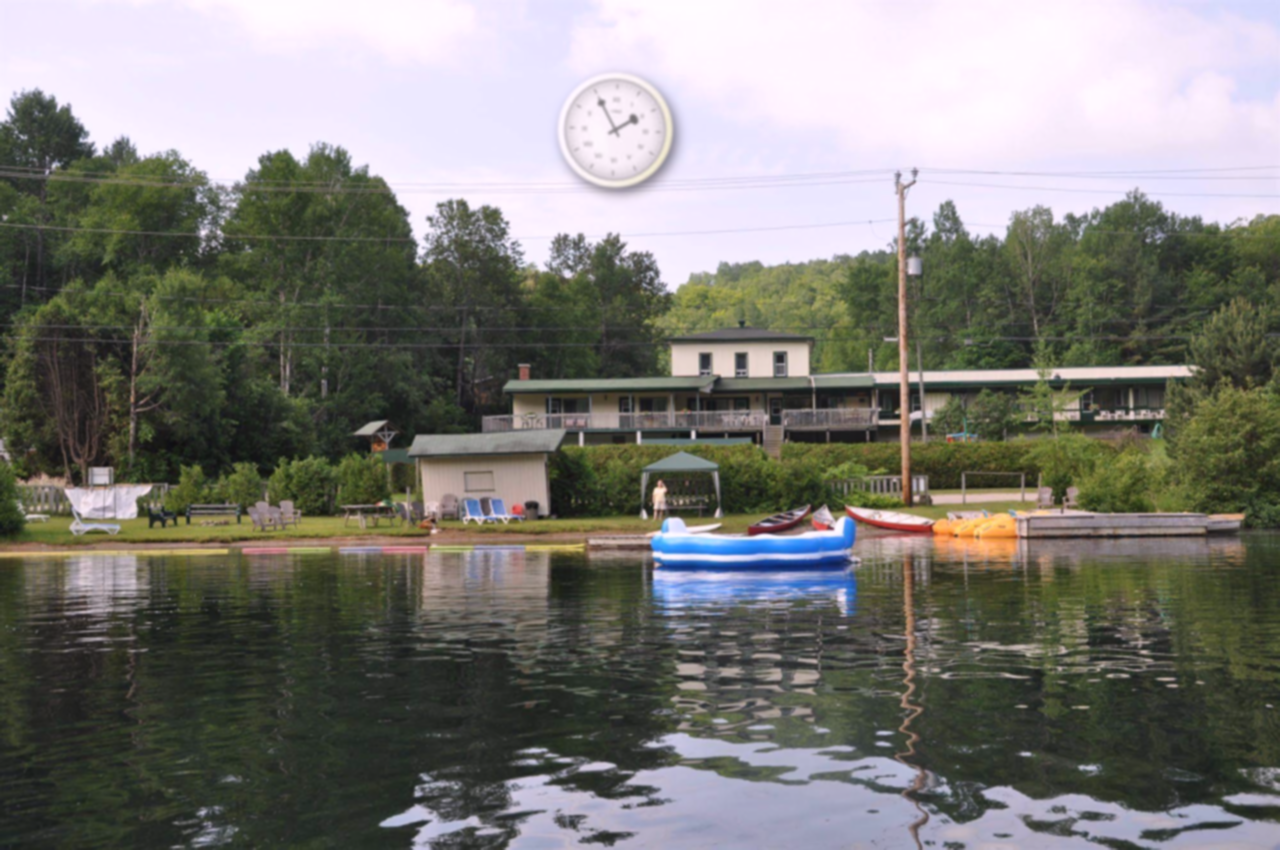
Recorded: 1.55
